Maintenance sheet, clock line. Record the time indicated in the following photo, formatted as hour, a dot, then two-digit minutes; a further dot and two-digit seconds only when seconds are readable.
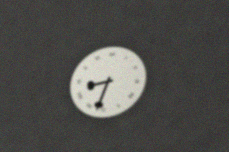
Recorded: 8.32
